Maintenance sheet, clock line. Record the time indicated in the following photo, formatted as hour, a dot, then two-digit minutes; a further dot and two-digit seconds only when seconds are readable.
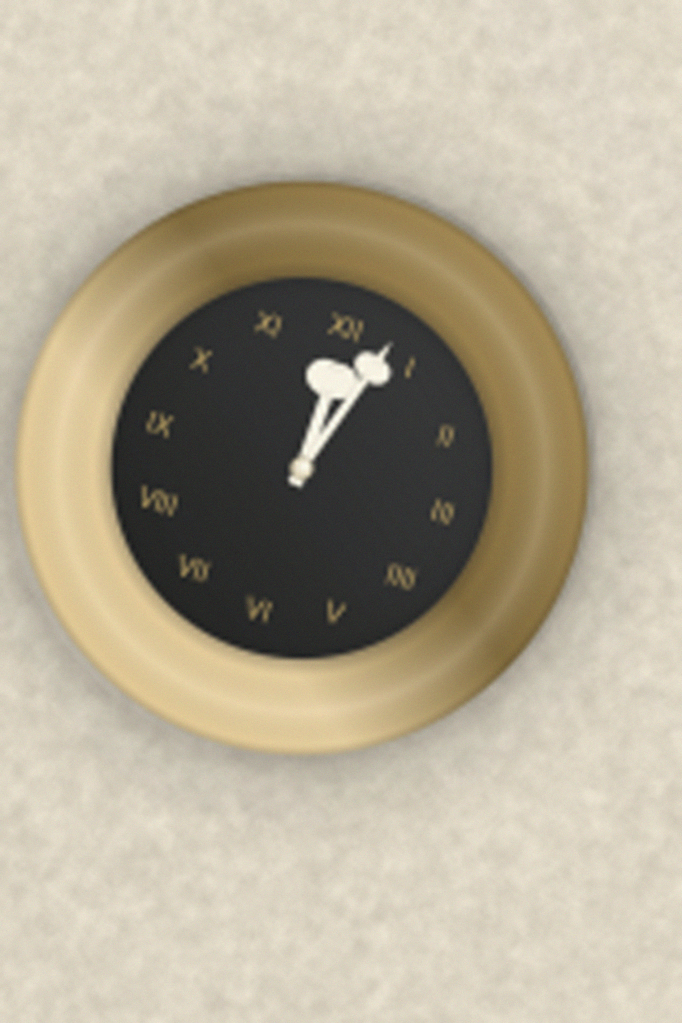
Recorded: 12.03
